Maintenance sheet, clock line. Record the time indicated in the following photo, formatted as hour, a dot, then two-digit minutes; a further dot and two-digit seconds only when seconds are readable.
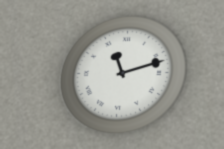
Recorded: 11.12
